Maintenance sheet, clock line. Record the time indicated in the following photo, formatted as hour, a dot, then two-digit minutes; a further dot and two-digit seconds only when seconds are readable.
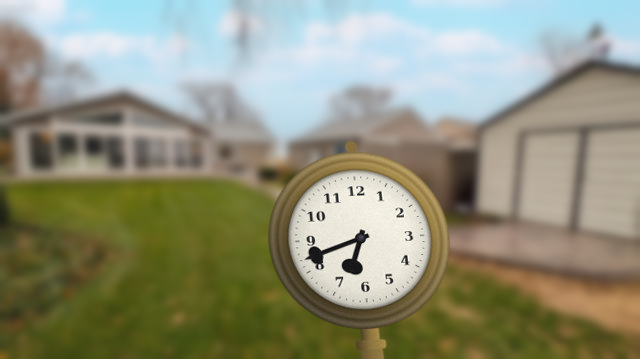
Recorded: 6.42
